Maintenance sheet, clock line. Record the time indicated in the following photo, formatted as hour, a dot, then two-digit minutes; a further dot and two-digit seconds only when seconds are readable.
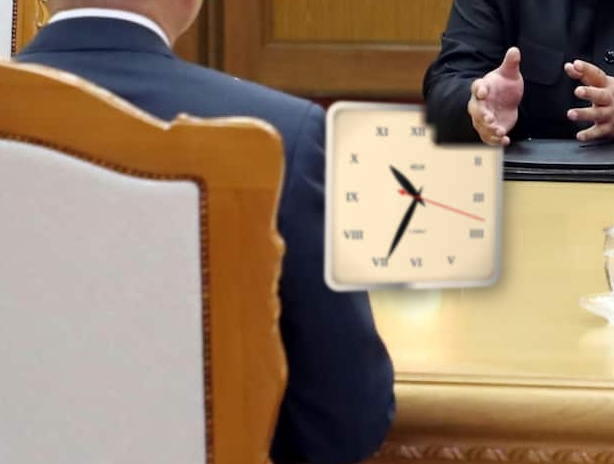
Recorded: 10.34.18
